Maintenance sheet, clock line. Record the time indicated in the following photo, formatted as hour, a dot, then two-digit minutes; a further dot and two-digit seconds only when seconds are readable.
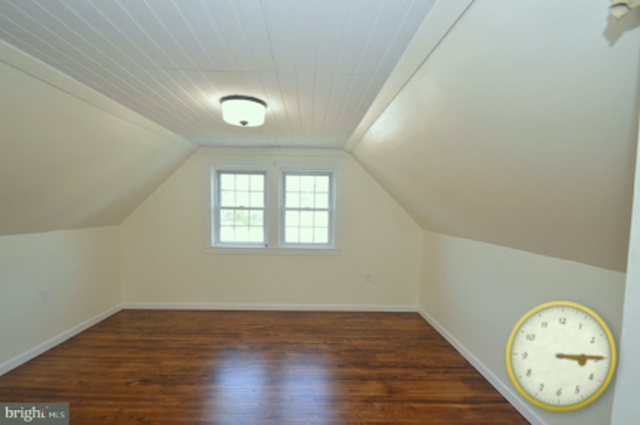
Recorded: 3.15
